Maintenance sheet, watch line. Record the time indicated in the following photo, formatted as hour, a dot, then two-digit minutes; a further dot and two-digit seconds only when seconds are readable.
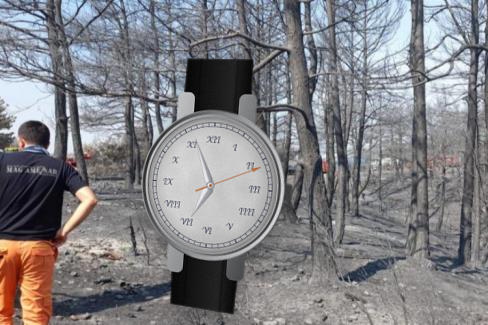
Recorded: 6.56.11
